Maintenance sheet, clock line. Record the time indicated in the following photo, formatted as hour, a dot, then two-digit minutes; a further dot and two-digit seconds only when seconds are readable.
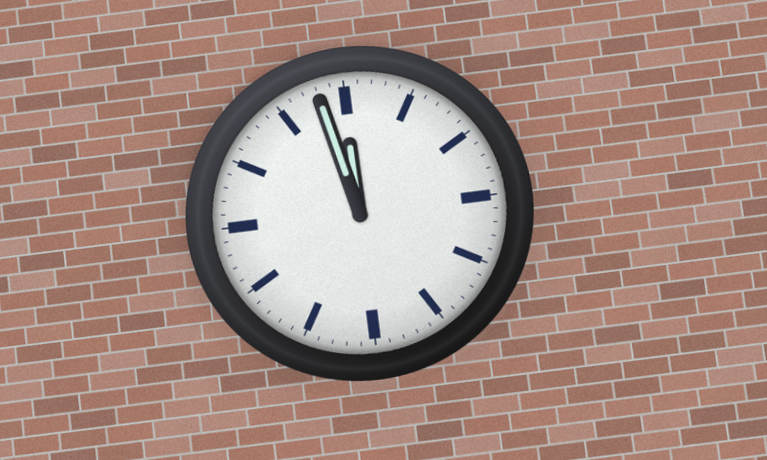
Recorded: 11.58
